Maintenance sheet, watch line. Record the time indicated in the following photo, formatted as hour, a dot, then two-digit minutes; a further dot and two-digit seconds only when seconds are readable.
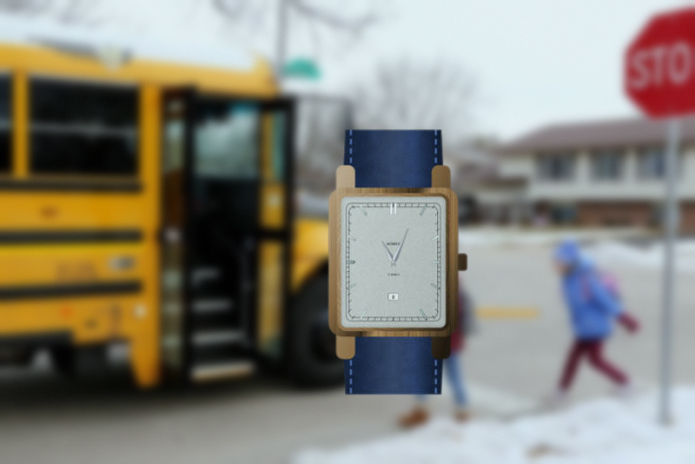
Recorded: 11.04
